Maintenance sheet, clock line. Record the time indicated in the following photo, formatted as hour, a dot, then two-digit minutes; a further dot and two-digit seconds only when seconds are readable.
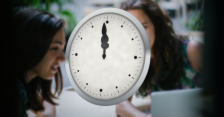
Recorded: 11.59
